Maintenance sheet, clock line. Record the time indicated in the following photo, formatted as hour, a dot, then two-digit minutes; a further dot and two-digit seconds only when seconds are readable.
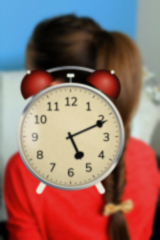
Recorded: 5.11
